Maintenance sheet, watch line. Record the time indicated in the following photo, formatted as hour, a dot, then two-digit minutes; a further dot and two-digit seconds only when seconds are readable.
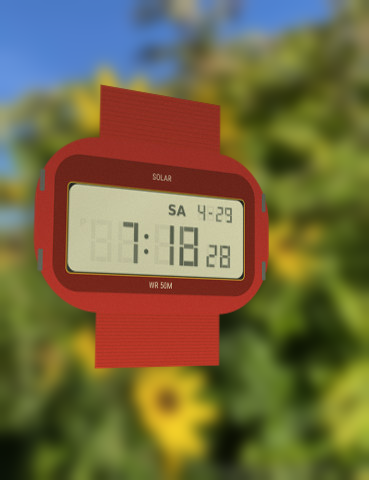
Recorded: 7.18.28
